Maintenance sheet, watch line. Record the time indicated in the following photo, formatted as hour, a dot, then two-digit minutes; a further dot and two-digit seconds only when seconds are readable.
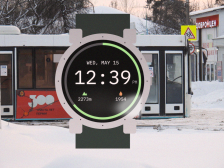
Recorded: 12.39
